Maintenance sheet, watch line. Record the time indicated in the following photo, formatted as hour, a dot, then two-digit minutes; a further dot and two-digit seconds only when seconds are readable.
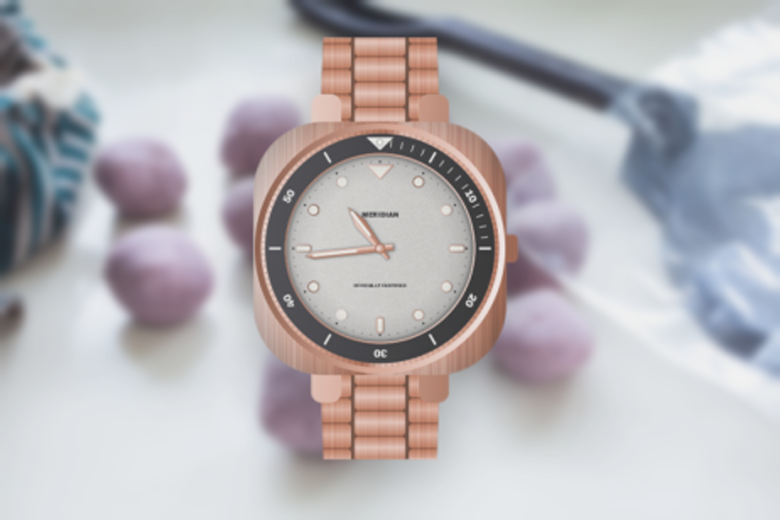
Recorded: 10.44
